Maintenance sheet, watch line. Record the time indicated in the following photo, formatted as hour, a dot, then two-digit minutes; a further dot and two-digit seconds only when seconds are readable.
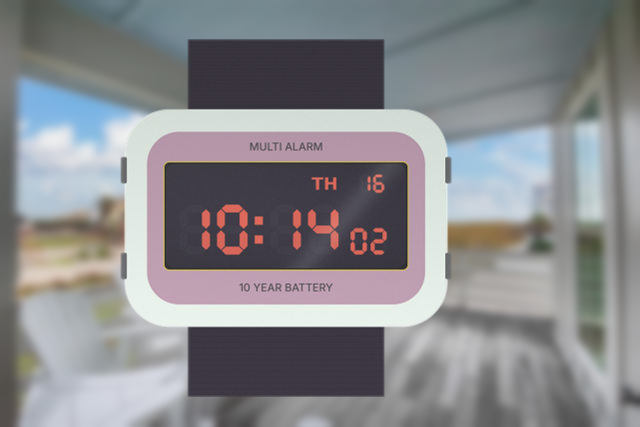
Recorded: 10.14.02
